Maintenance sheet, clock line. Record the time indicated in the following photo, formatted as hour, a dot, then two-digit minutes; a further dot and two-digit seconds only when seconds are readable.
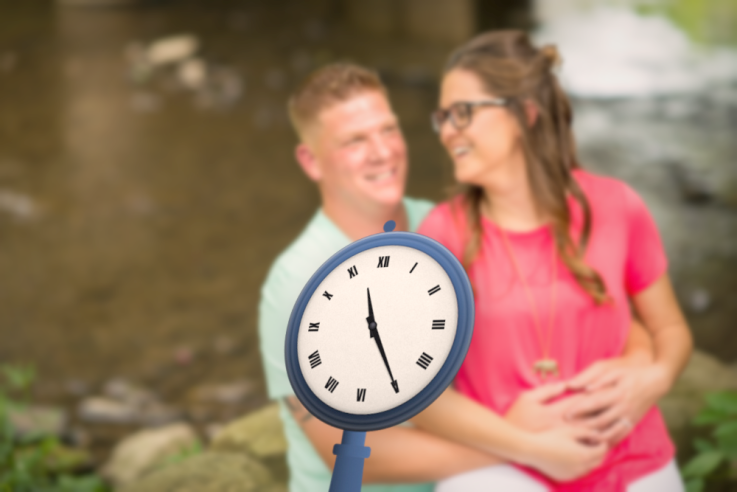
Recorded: 11.25
